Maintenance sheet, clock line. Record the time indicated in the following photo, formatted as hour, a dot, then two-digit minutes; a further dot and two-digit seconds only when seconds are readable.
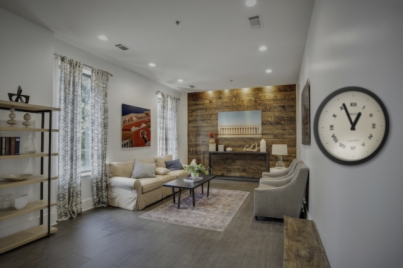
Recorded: 12.56
